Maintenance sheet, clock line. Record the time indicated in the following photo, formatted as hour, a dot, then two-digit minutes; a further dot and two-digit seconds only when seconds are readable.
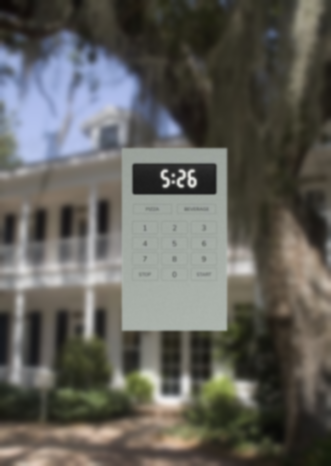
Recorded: 5.26
